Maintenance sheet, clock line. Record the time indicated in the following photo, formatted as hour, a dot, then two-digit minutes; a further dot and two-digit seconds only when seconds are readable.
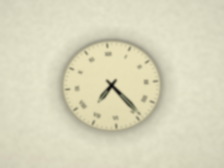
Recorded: 7.24
